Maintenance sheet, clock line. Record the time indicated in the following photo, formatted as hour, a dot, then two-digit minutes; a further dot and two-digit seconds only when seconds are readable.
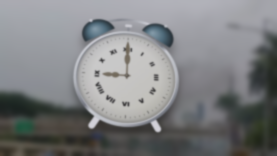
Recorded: 9.00
